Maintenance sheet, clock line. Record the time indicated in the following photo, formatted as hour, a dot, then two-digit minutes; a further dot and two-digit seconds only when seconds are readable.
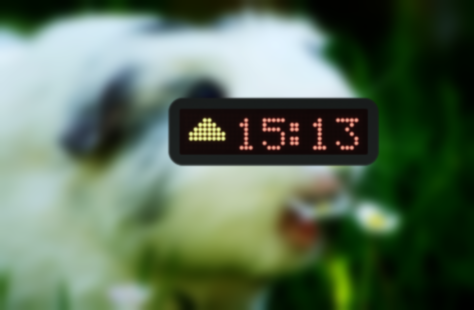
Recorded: 15.13
